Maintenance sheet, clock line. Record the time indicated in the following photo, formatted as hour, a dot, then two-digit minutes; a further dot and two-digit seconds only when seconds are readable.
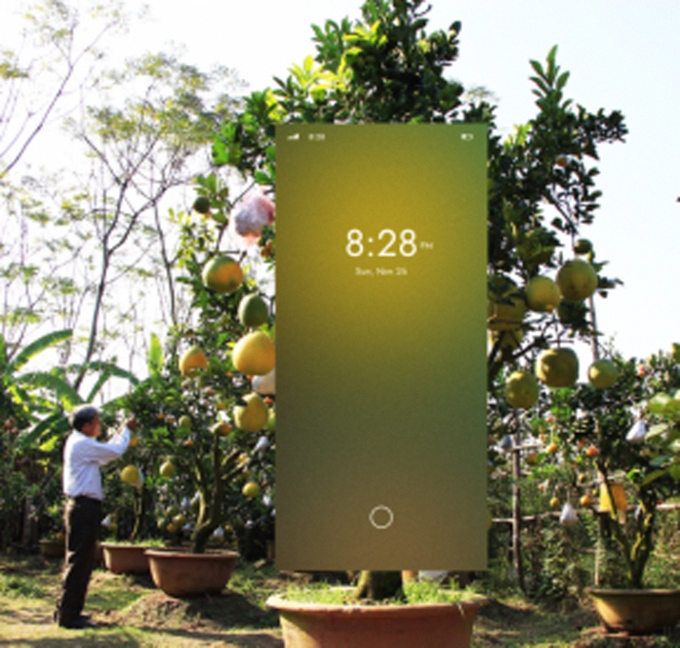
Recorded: 8.28
